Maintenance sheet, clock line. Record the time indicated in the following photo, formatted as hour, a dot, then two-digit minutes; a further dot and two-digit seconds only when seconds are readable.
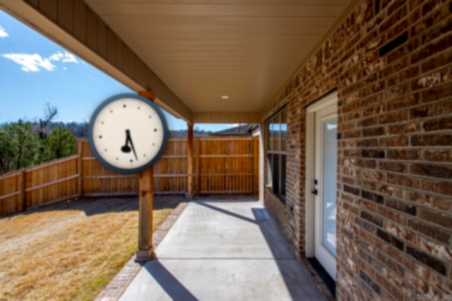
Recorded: 6.28
